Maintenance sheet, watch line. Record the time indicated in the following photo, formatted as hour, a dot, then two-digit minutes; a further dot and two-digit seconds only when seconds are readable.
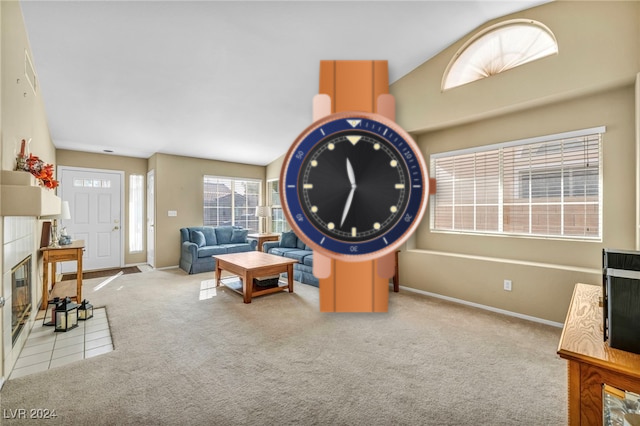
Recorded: 11.33
